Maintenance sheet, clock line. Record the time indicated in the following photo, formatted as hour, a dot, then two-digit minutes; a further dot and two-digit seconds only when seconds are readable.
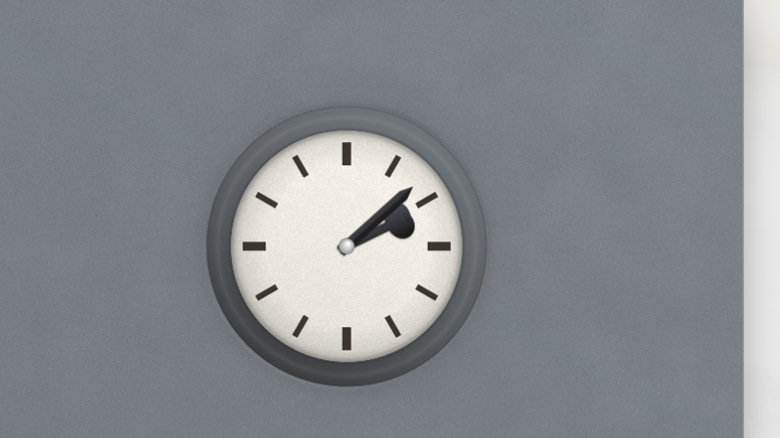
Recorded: 2.08
